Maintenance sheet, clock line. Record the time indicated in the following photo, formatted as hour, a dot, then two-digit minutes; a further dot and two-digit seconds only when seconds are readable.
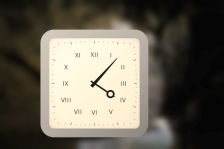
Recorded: 4.07
